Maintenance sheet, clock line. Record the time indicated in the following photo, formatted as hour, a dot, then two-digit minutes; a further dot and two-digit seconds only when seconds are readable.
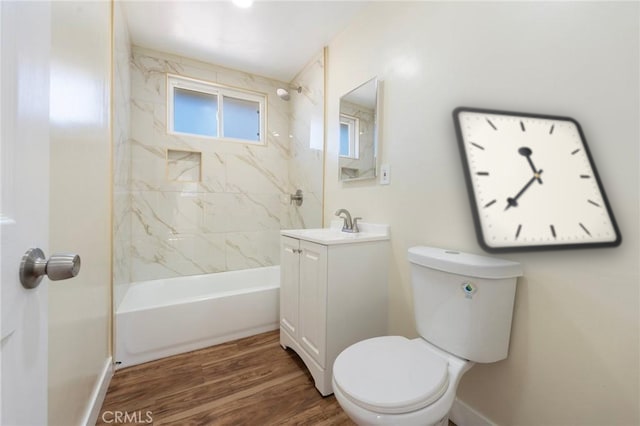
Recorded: 11.38
